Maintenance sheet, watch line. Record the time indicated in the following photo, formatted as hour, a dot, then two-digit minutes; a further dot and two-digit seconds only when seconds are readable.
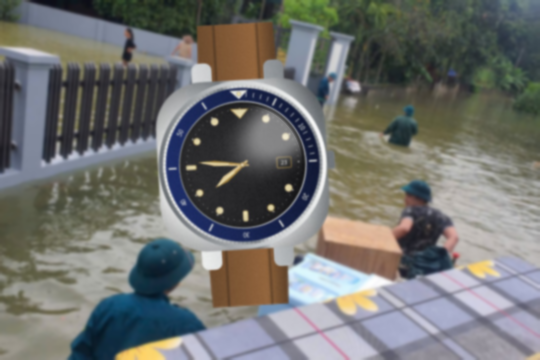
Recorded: 7.46
